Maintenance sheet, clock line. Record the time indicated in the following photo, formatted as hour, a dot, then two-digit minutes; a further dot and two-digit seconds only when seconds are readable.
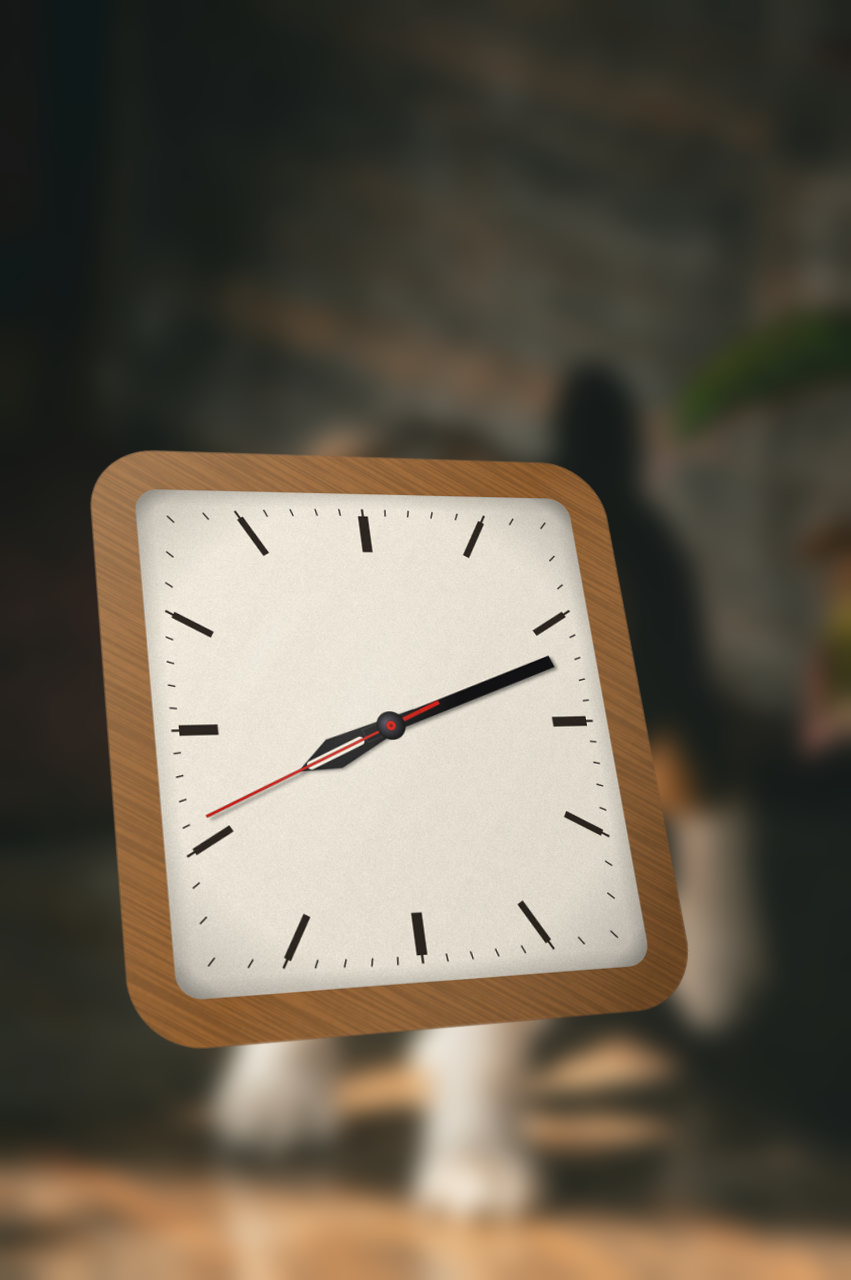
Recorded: 8.11.41
